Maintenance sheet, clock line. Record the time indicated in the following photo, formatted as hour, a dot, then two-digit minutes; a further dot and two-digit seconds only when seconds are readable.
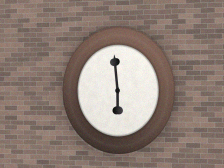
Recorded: 5.59
